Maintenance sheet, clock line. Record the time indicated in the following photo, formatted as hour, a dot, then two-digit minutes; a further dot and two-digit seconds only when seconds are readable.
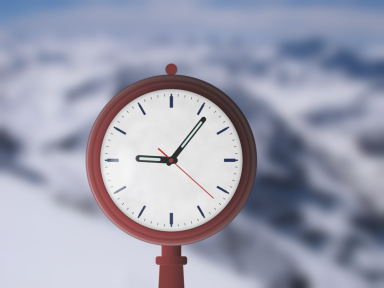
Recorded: 9.06.22
